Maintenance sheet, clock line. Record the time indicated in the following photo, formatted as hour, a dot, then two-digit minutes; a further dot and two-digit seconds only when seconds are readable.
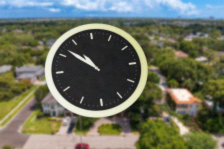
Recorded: 10.52
